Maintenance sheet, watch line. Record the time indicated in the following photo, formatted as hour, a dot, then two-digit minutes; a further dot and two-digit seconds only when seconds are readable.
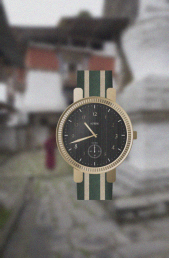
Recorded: 10.42
